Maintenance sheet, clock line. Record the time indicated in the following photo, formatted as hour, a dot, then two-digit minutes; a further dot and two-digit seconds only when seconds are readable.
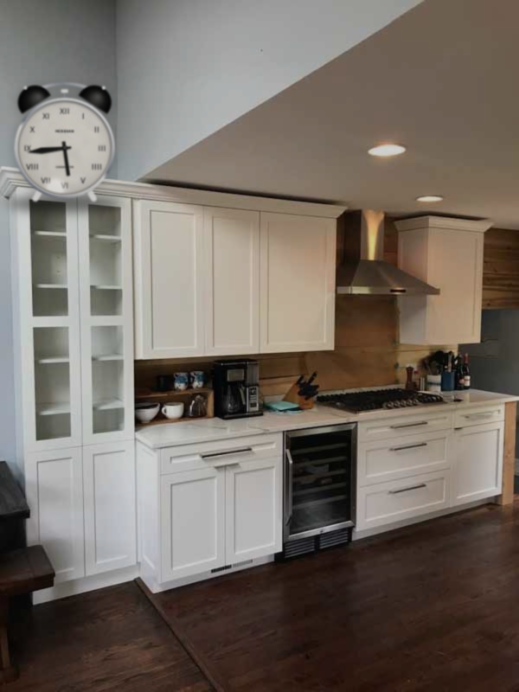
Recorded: 5.44
